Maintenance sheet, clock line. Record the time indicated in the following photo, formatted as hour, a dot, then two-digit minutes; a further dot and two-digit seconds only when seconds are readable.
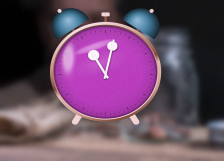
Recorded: 11.02
